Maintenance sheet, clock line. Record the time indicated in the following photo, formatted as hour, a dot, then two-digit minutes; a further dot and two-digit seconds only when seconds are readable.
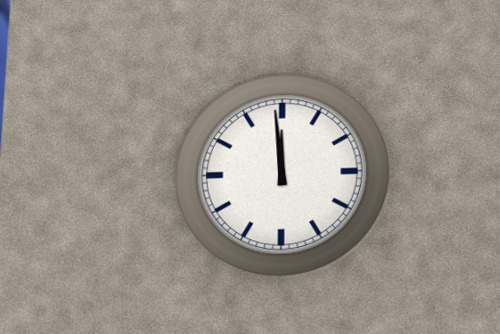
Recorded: 11.59
